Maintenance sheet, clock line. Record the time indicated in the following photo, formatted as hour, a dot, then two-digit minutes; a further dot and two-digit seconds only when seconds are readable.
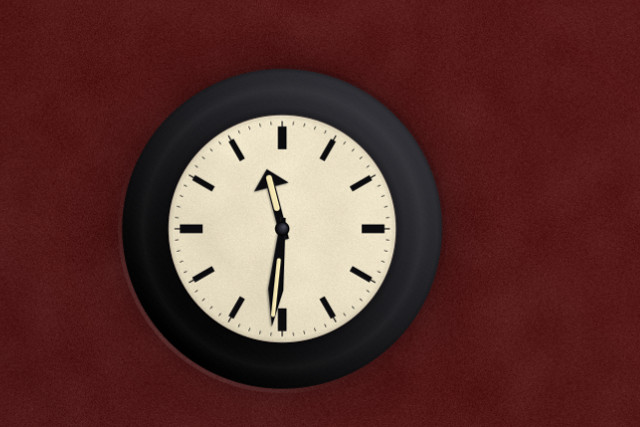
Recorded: 11.31
